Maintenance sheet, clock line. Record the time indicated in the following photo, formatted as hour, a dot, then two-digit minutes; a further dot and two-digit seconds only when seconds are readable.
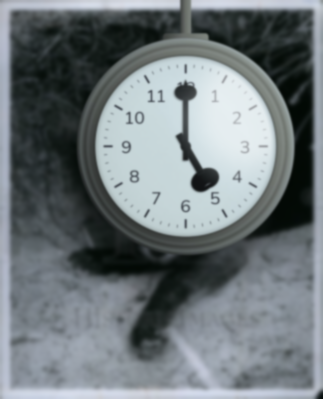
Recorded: 5.00
